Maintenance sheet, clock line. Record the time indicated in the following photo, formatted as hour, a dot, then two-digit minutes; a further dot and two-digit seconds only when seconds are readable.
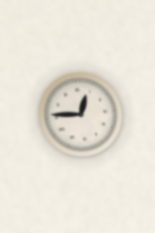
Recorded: 12.46
